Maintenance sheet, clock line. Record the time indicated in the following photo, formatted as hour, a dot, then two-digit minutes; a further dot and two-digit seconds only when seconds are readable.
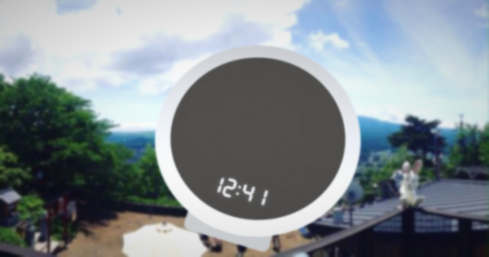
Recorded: 12.41
